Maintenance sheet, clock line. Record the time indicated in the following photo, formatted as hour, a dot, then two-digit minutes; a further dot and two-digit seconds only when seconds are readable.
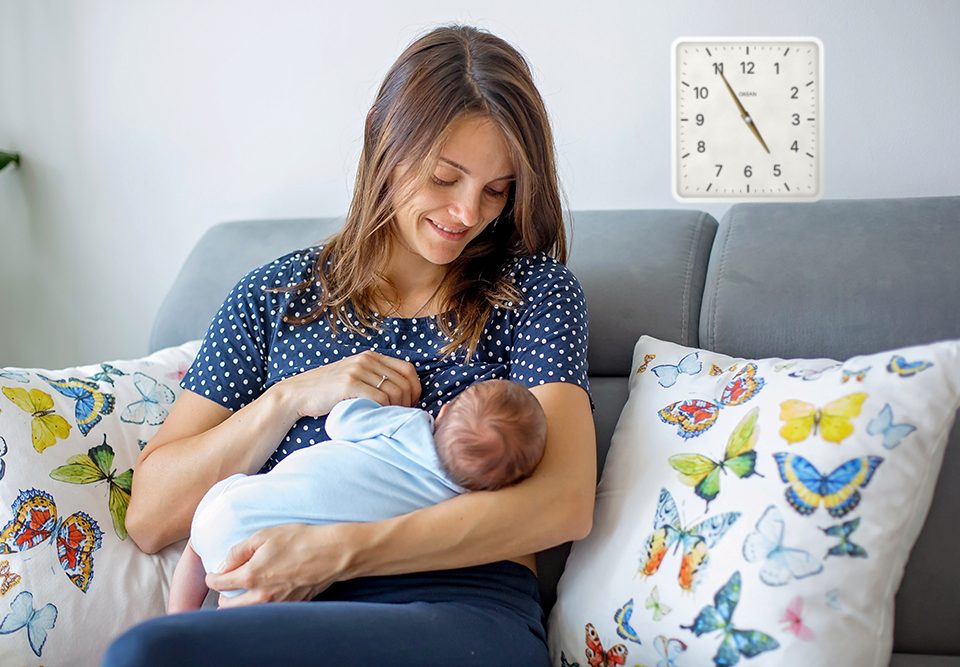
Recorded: 4.55
